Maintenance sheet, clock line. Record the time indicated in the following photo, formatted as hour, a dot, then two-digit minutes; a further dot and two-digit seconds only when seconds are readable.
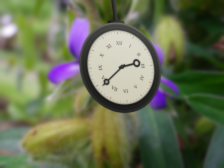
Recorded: 2.39
